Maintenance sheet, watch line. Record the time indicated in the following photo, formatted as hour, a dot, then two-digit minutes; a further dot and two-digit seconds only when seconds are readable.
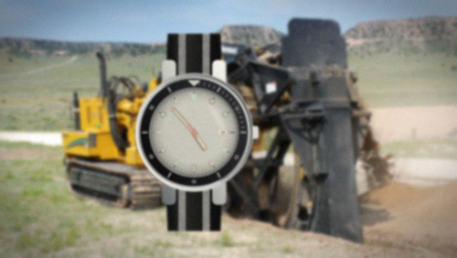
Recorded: 4.53
